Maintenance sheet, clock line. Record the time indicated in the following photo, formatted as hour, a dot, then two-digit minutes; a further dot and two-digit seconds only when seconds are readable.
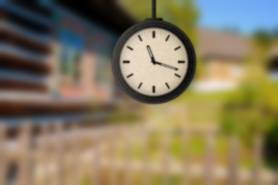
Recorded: 11.18
